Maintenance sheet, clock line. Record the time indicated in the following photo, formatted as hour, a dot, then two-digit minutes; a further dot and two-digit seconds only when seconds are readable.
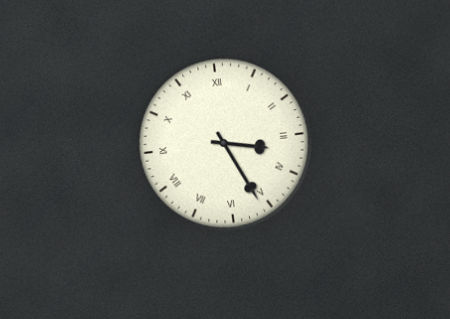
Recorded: 3.26
